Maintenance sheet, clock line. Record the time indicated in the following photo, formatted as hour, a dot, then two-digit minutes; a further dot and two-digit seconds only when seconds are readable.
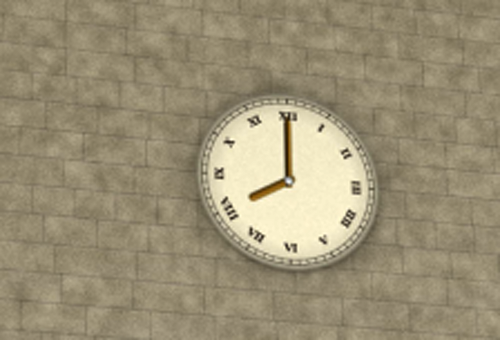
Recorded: 8.00
